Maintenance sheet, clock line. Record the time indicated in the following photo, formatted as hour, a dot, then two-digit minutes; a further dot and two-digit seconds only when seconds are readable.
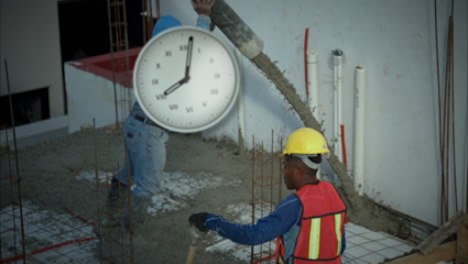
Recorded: 8.02
